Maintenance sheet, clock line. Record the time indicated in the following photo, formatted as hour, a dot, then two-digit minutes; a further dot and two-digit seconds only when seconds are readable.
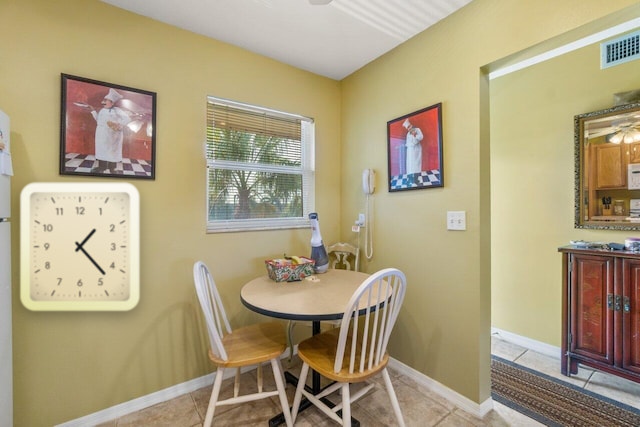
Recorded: 1.23
